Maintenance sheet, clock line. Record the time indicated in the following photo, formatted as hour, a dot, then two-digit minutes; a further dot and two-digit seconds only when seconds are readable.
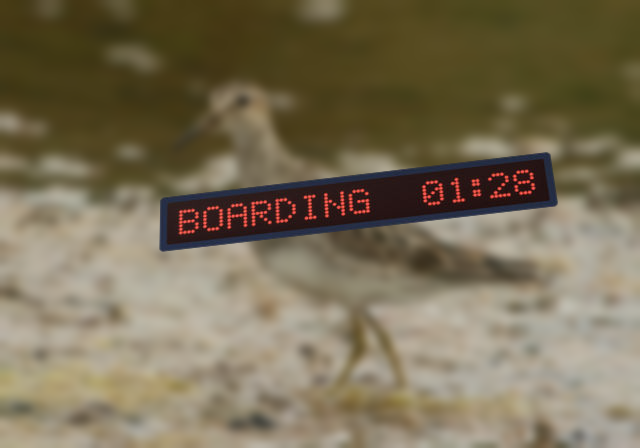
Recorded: 1.28
